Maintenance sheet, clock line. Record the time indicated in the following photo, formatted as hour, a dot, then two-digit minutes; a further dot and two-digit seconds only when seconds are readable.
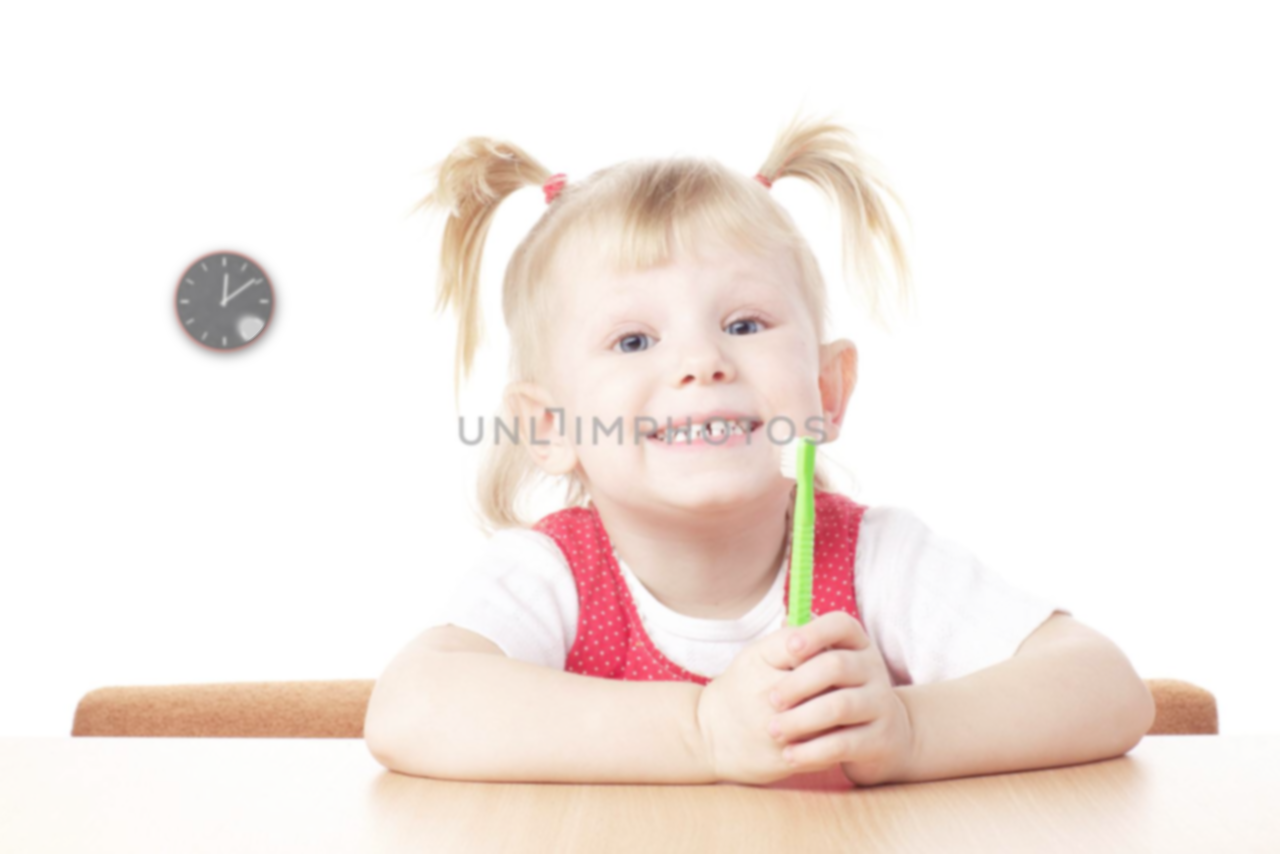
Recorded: 12.09
